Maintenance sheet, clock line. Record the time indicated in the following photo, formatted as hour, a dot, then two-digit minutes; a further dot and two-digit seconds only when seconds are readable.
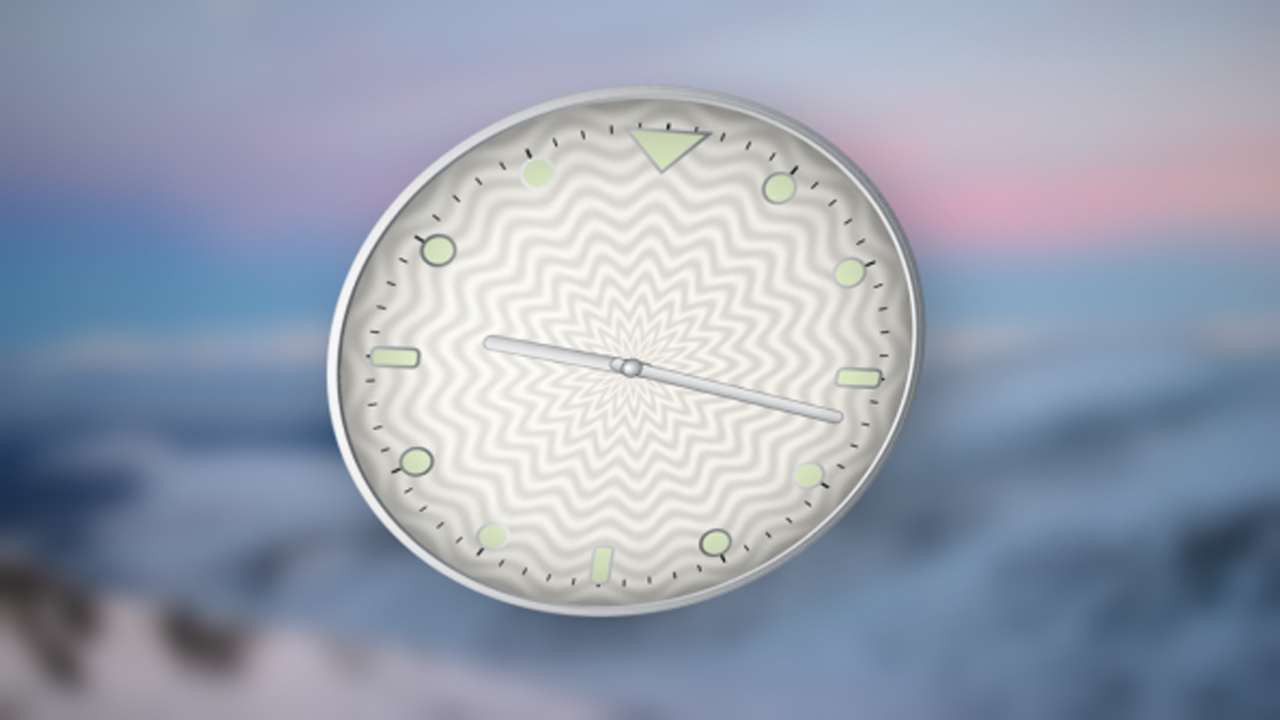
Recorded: 9.17
